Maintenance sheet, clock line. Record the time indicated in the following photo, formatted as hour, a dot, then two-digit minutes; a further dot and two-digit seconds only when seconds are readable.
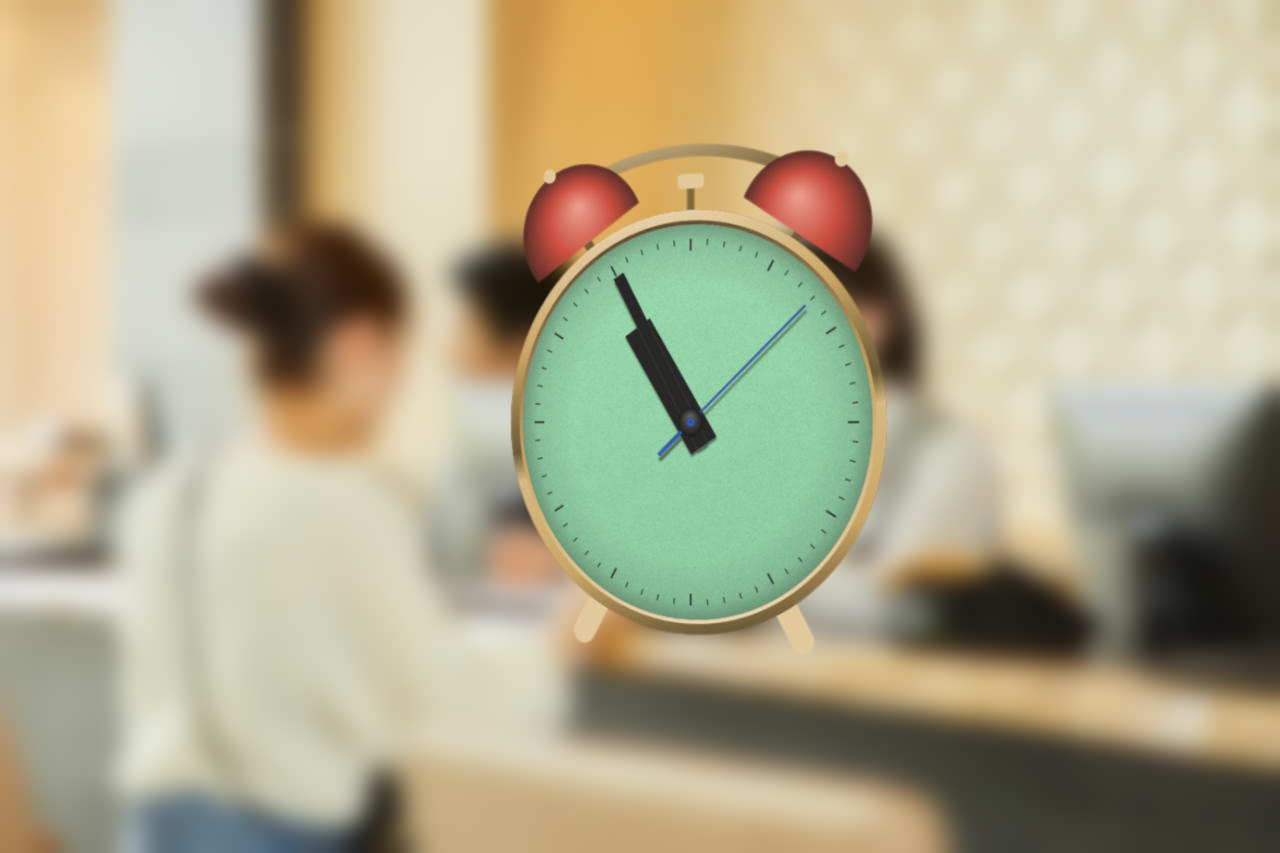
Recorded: 10.55.08
